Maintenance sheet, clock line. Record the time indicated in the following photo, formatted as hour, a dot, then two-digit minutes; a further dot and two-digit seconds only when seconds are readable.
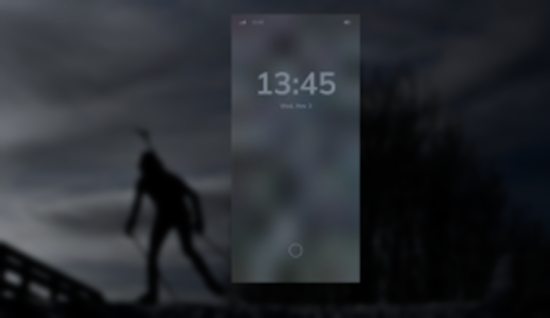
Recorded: 13.45
